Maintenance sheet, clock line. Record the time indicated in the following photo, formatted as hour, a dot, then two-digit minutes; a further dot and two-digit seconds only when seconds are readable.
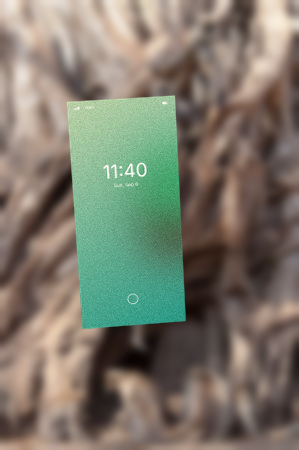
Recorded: 11.40
